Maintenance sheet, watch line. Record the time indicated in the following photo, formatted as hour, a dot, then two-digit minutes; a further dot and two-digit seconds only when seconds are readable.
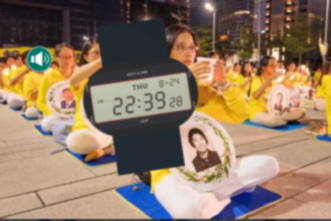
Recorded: 22.39
